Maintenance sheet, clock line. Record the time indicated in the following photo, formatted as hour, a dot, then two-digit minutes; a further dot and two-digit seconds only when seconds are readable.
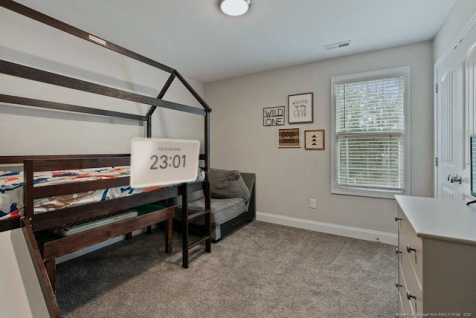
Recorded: 23.01
